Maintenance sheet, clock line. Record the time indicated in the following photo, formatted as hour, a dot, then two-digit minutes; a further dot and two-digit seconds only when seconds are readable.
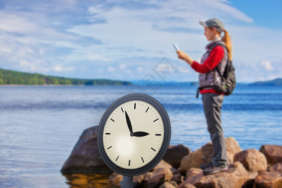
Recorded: 2.56
